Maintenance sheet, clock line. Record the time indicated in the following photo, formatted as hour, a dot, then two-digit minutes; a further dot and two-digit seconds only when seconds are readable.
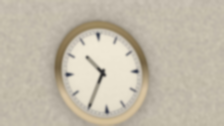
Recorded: 10.35
